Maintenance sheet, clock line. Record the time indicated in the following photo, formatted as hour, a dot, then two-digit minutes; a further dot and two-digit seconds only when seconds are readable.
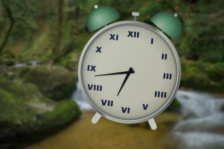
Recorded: 6.43
